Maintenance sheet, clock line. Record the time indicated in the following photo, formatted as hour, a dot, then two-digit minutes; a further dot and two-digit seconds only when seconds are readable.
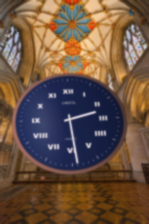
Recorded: 2.29
